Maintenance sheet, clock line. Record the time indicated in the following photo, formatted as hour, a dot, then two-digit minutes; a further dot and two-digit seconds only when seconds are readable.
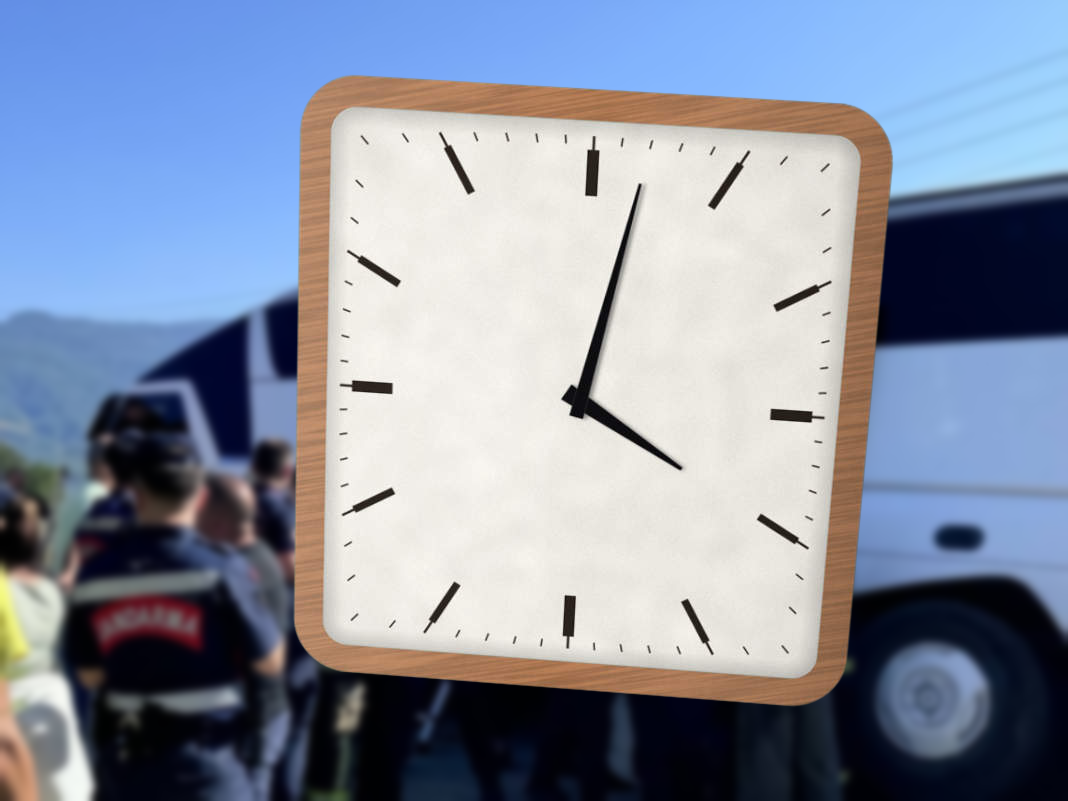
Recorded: 4.02
